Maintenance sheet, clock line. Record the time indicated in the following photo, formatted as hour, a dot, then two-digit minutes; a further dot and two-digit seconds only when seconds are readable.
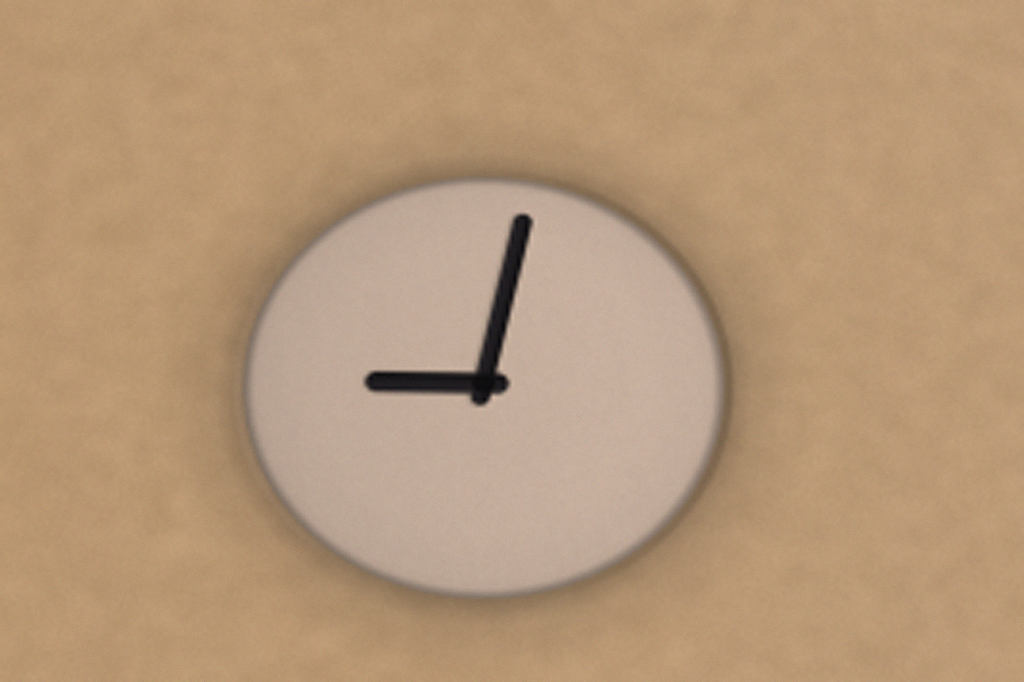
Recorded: 9.02
